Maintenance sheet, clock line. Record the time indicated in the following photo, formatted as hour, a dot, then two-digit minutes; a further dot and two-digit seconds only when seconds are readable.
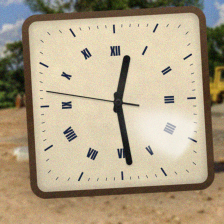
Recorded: 12.28.47
